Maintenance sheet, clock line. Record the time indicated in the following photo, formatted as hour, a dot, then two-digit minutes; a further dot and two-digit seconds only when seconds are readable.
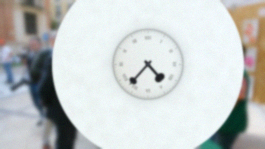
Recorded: 4.37
